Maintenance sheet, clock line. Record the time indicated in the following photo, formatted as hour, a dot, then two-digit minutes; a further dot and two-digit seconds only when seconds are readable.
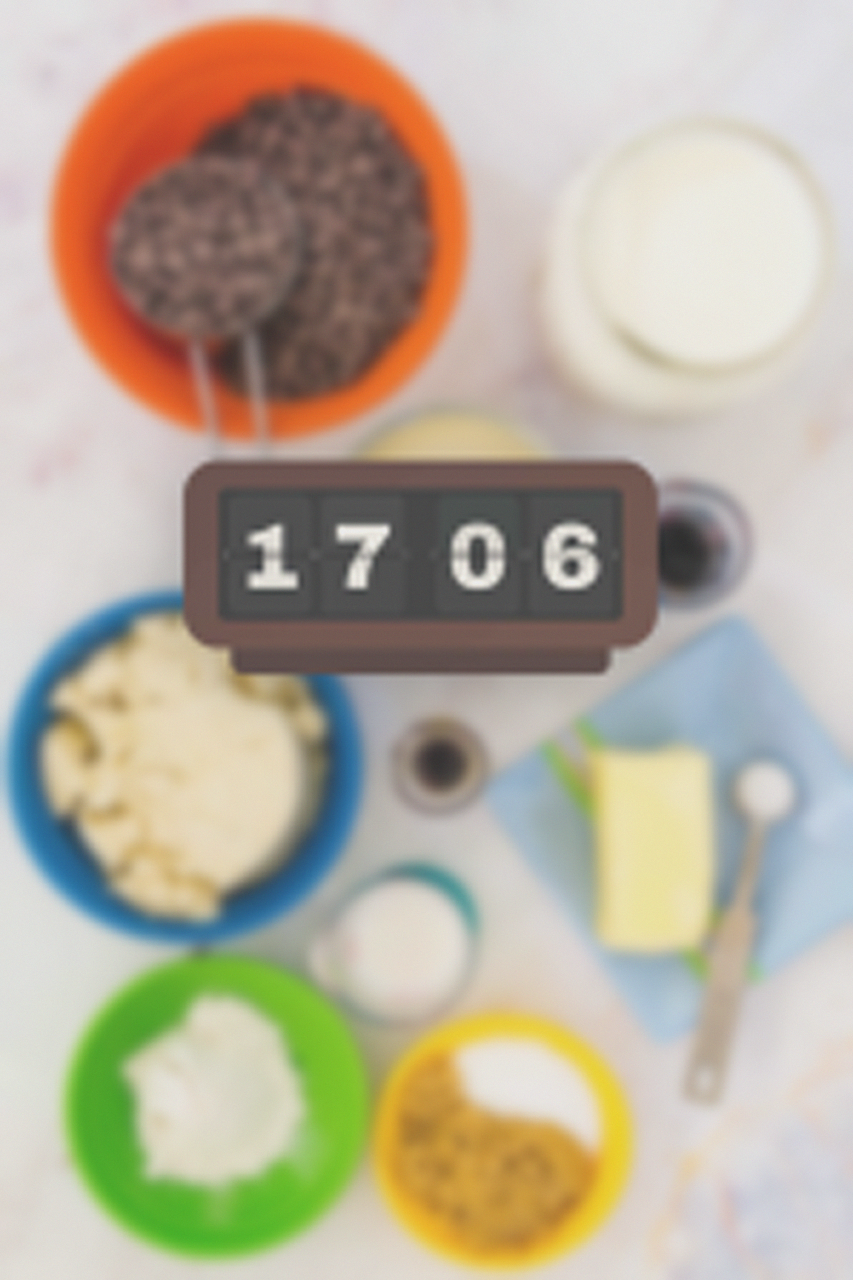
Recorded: 17.06
